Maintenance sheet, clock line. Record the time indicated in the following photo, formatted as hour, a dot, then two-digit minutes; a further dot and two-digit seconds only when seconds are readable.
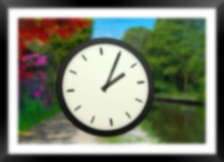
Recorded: 2.05
